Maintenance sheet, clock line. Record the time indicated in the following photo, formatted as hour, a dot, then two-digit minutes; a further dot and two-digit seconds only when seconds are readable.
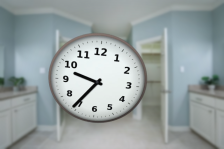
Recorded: 9.36
